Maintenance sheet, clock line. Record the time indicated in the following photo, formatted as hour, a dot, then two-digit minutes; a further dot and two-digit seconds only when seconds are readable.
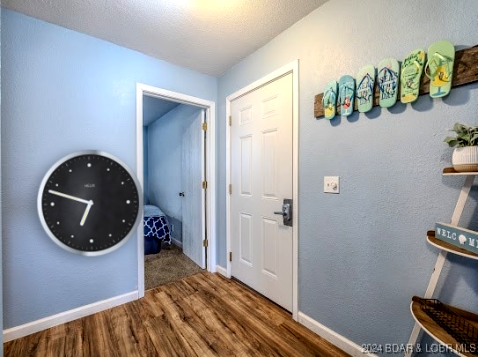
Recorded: 6.48
